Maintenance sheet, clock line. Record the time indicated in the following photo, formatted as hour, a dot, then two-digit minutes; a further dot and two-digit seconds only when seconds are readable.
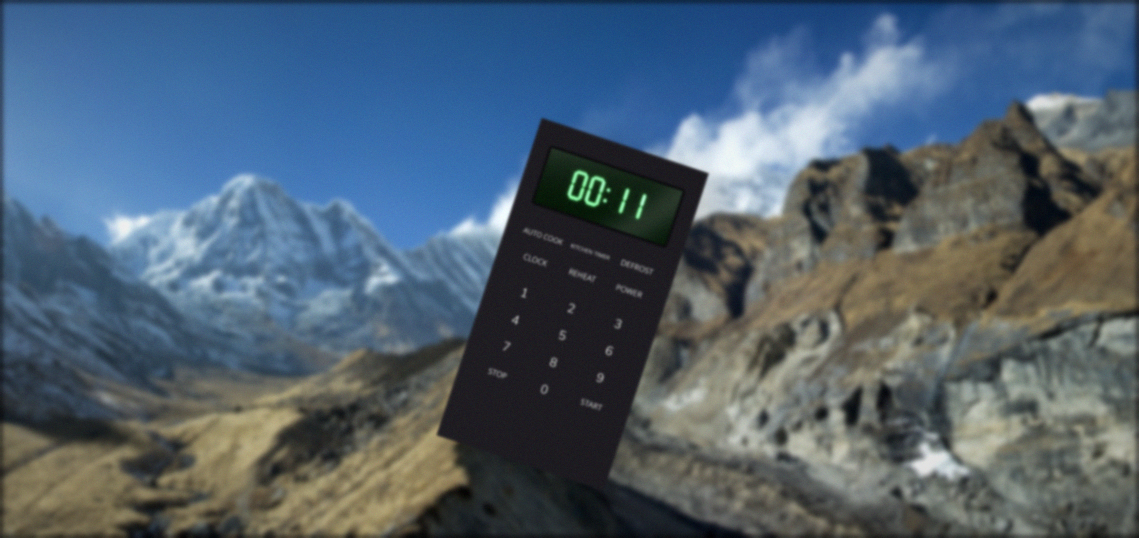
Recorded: 0.11
